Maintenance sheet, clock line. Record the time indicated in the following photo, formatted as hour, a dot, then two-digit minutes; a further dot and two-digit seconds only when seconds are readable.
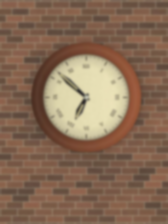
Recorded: 6.52
